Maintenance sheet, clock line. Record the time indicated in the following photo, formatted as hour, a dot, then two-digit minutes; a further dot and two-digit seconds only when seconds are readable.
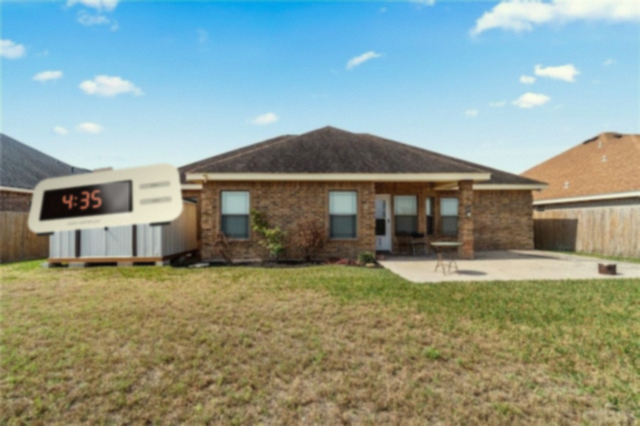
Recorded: 4.35
